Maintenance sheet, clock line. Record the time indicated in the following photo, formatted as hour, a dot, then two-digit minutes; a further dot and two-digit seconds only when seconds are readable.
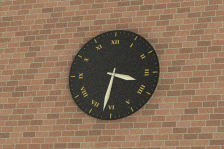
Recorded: 3.32
